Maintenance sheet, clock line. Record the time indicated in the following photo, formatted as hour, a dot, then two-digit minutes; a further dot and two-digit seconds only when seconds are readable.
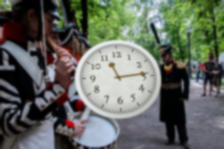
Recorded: 11.14
